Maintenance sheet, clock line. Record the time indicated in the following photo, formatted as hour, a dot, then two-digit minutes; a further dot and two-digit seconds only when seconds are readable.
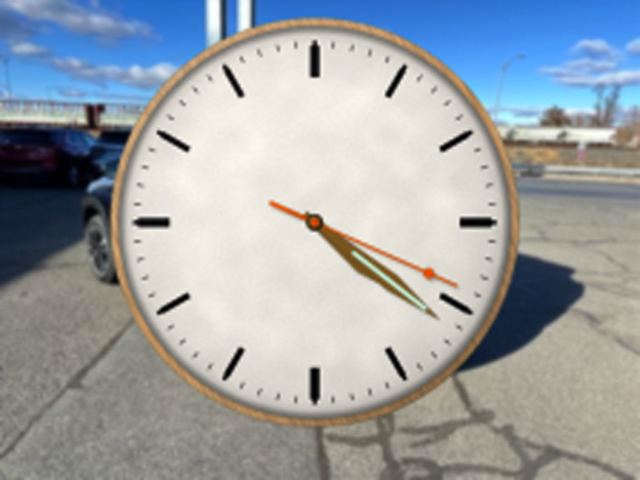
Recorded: 4.21.19
